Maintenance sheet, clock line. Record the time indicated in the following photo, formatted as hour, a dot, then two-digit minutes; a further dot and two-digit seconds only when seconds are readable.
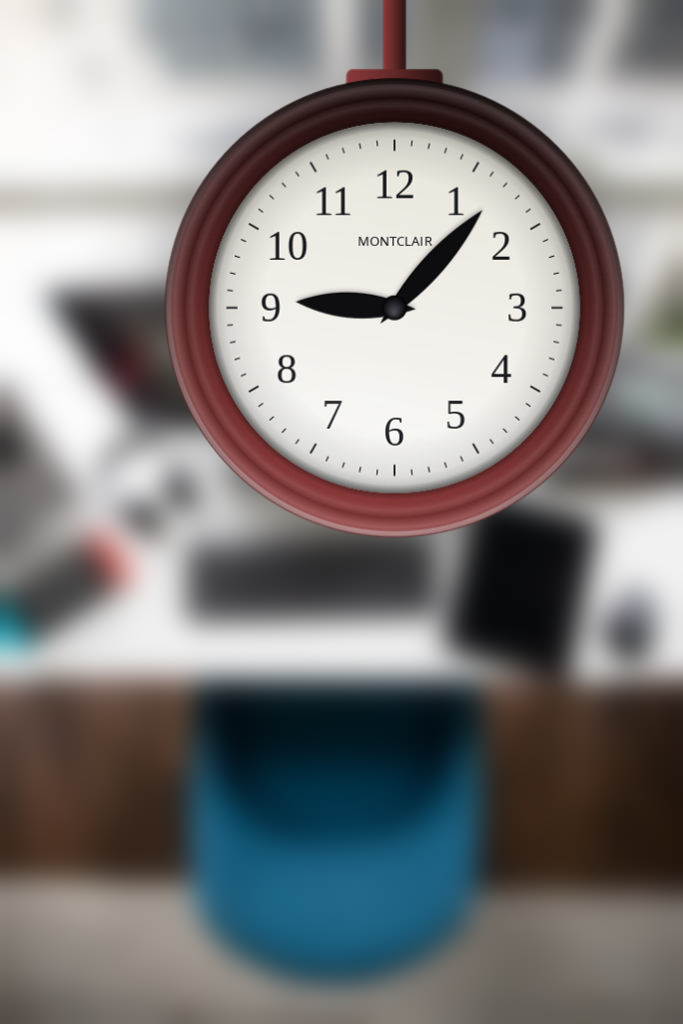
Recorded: 9.07
